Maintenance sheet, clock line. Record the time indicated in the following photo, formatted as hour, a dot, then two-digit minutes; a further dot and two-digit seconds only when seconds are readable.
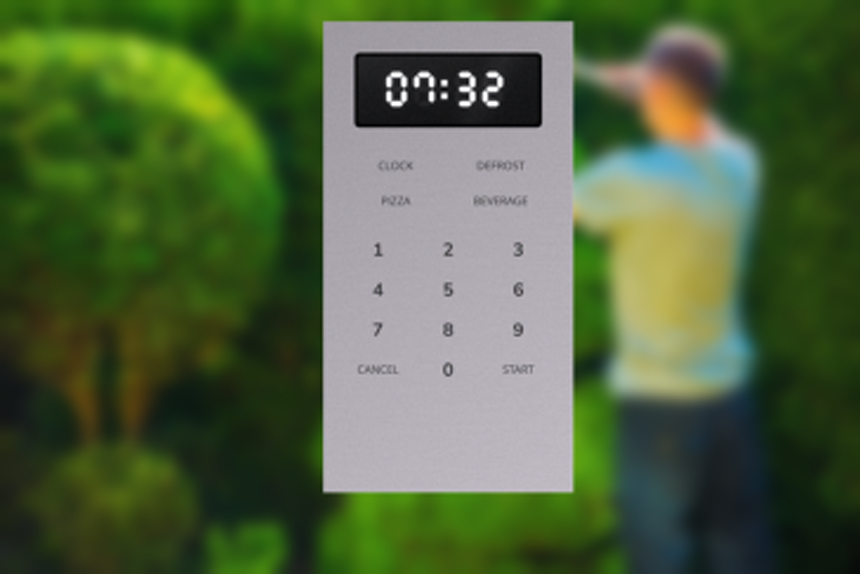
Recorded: 7.32
